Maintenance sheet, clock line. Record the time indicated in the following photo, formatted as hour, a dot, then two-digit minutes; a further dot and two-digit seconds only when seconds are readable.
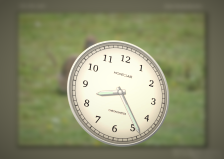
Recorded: 8.24
